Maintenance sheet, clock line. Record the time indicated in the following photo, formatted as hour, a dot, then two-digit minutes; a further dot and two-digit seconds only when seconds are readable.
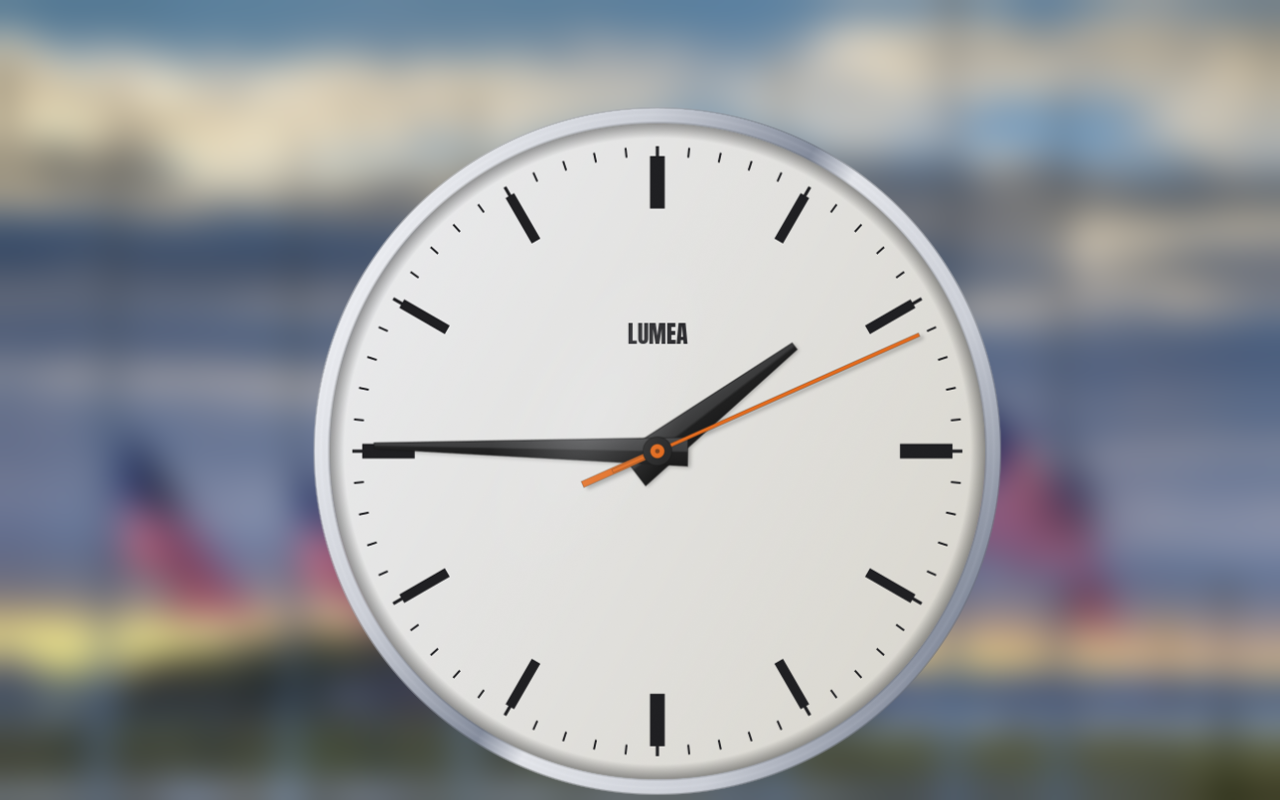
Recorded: 1.45.11
